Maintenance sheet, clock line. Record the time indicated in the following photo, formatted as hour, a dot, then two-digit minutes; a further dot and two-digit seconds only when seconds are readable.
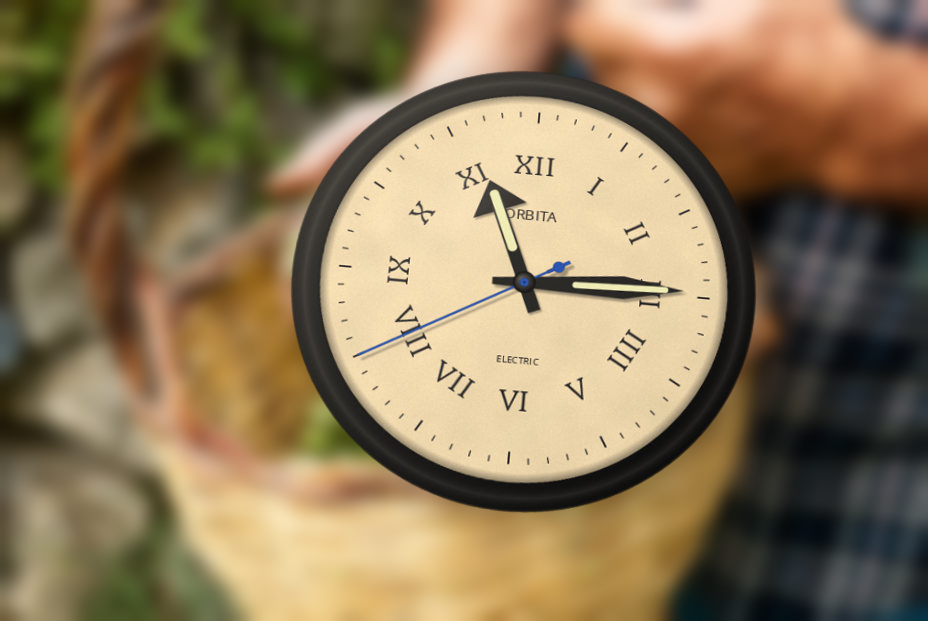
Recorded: 11.14.40
